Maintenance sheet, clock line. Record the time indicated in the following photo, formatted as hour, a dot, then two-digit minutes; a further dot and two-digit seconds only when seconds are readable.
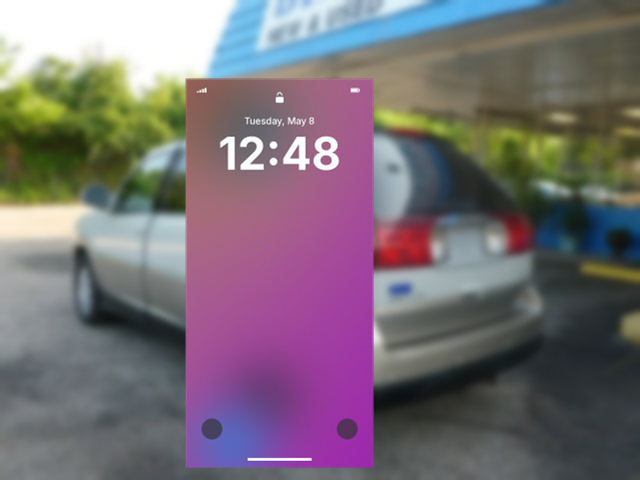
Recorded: 12.48
